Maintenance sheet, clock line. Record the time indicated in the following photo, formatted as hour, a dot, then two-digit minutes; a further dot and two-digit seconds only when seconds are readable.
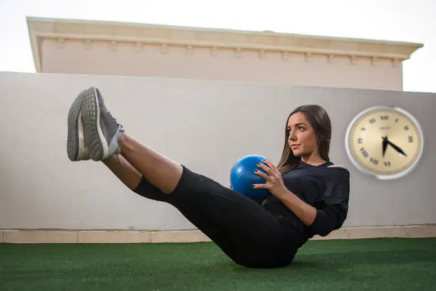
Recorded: 6.22
